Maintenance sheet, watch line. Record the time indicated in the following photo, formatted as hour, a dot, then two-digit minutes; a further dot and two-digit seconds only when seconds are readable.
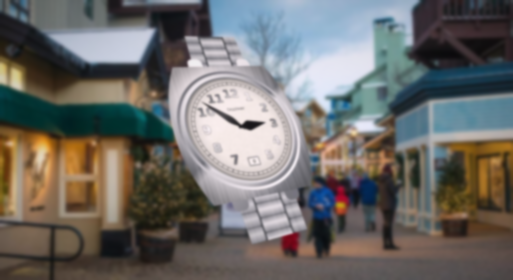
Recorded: 2.52
